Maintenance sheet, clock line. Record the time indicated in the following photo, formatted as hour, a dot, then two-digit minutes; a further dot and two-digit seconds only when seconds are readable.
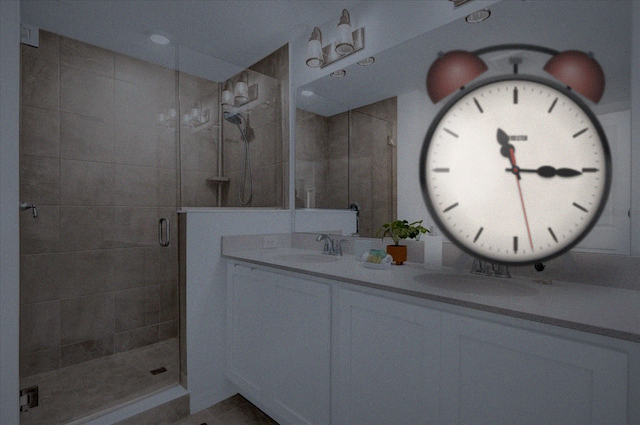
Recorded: 11.15.28
